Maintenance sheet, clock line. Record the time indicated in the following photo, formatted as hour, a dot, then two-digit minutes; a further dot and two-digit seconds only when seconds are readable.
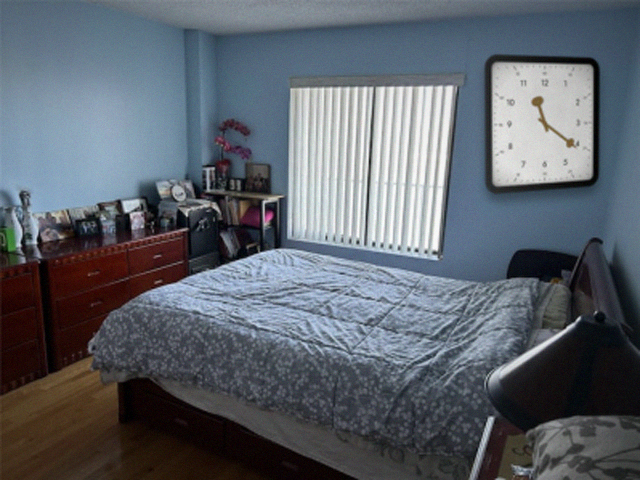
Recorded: 11.21
